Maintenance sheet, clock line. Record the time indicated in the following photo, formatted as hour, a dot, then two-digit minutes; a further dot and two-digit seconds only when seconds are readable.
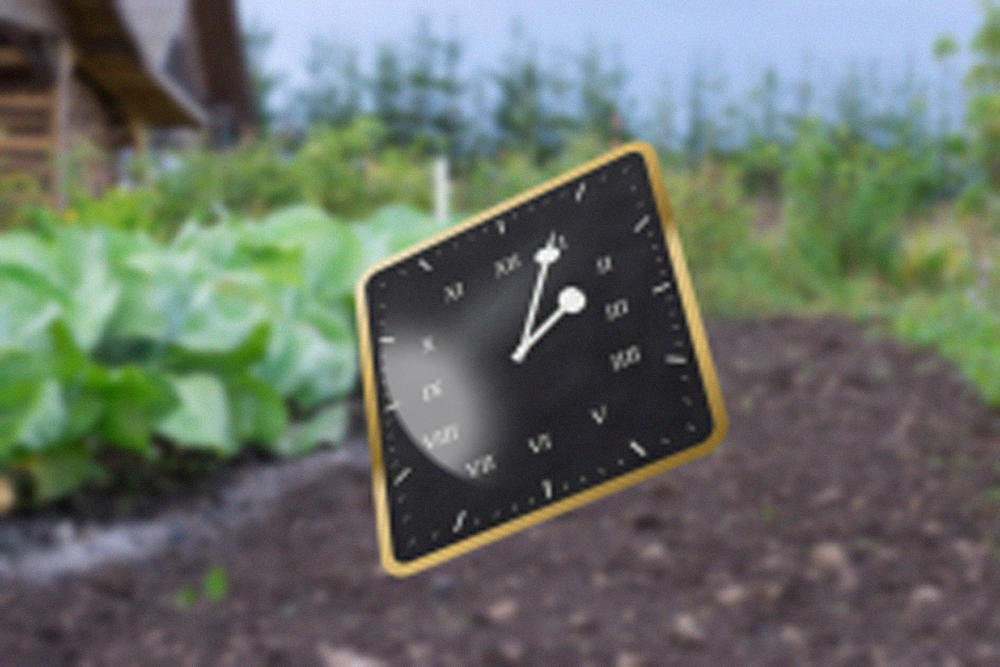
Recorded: 2.04
